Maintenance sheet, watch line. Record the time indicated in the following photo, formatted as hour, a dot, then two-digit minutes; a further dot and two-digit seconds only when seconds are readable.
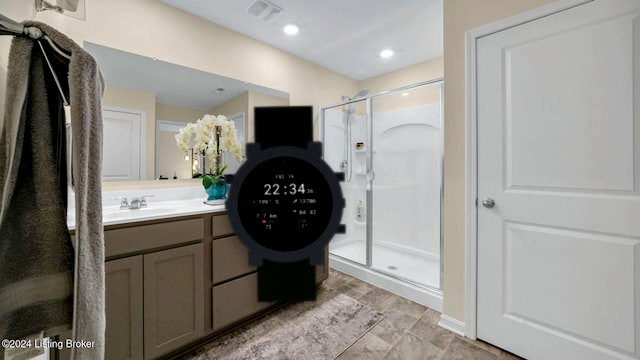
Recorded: 22.34
